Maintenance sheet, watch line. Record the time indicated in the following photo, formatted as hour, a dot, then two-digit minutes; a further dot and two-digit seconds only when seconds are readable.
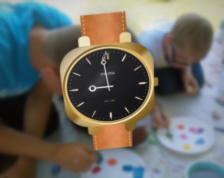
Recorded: 8.59
